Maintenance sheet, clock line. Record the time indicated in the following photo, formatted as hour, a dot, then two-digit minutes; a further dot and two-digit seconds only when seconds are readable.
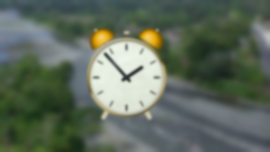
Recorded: 1.53
